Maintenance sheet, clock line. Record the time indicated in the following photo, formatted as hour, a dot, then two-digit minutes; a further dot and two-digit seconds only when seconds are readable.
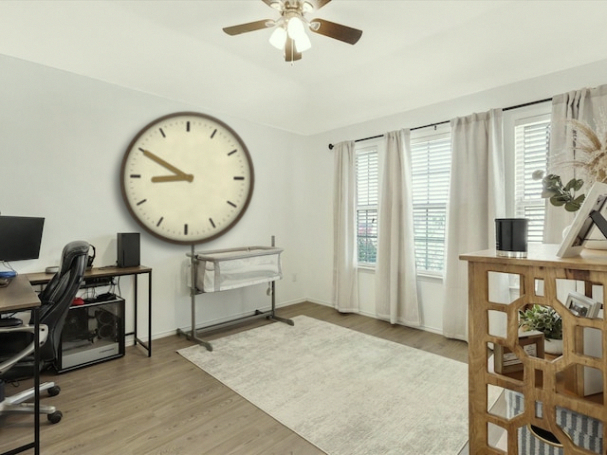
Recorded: 8.50
